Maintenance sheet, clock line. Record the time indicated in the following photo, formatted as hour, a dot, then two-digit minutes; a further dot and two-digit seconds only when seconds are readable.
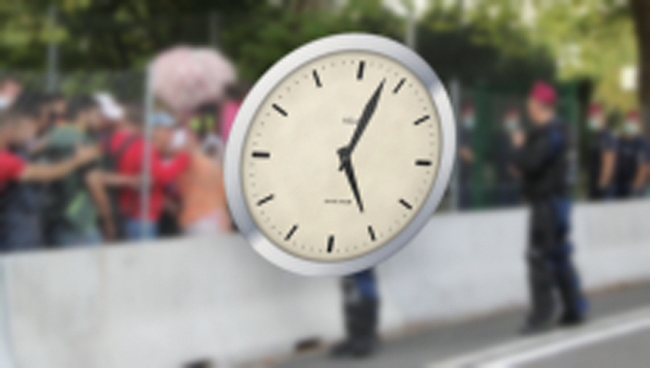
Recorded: 5.03
